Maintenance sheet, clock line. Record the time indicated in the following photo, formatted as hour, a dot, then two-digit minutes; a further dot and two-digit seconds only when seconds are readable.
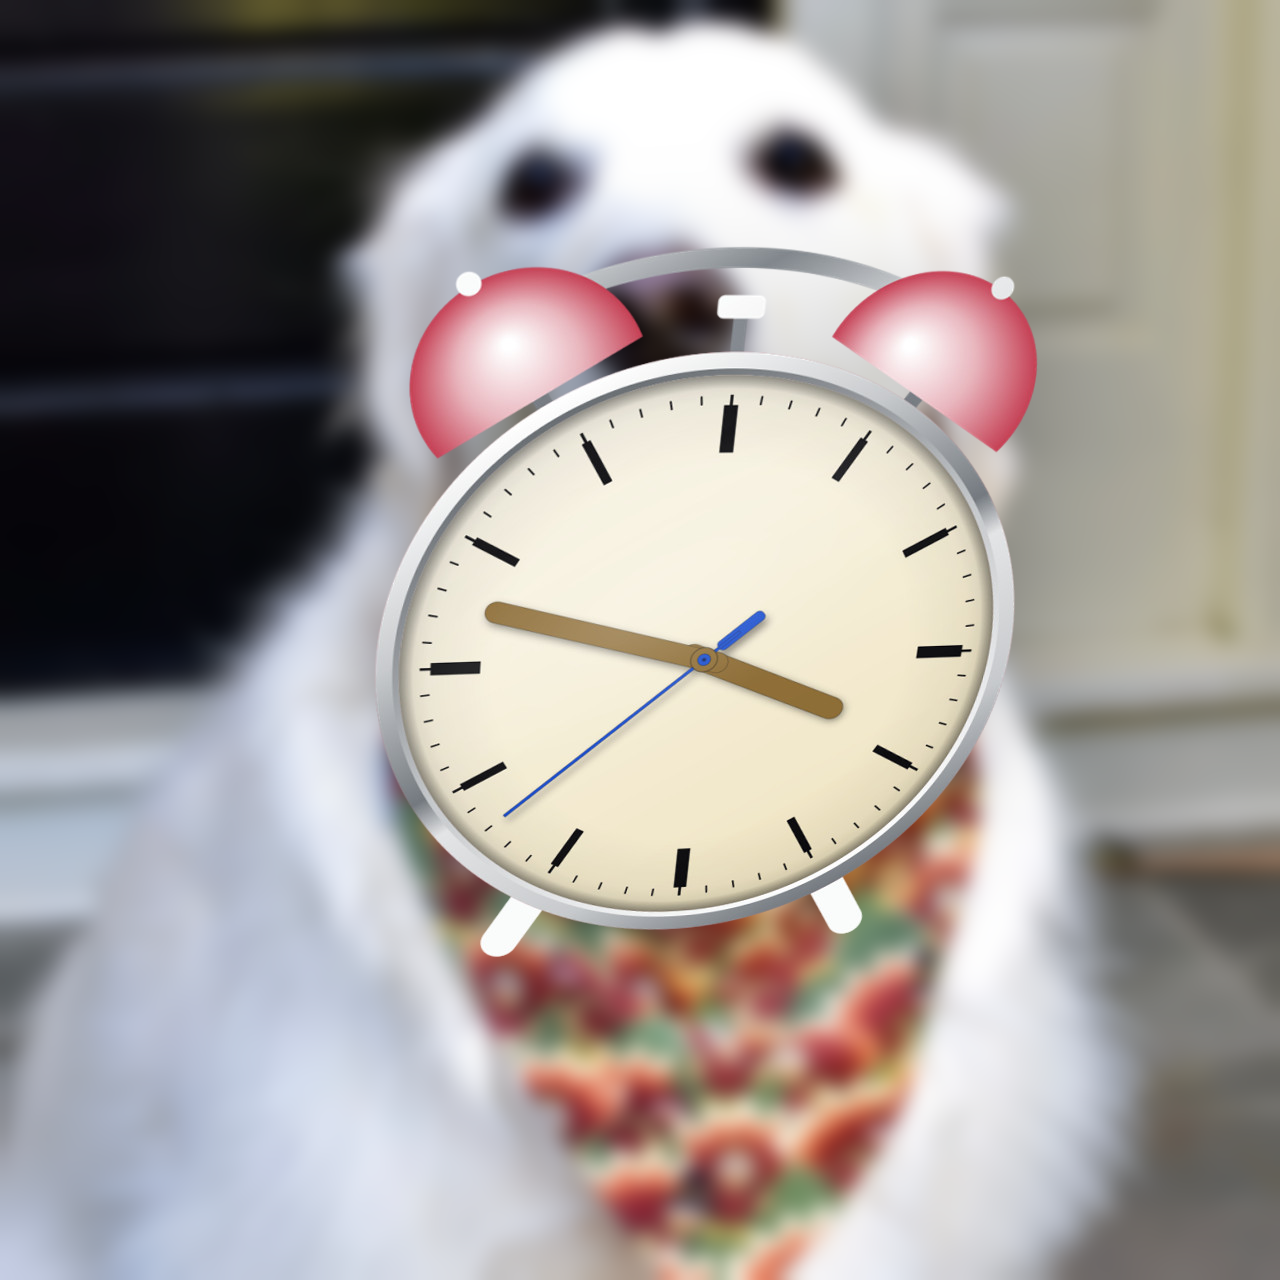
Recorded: 3.47.38
